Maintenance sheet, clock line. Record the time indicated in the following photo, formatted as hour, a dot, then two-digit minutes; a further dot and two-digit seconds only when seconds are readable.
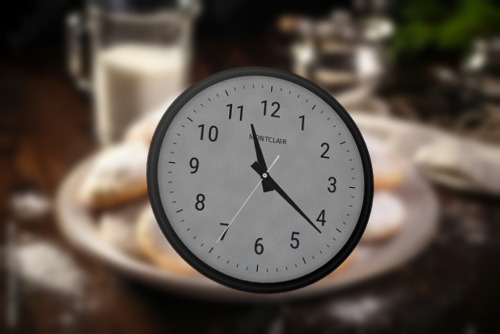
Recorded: 11.21.35
